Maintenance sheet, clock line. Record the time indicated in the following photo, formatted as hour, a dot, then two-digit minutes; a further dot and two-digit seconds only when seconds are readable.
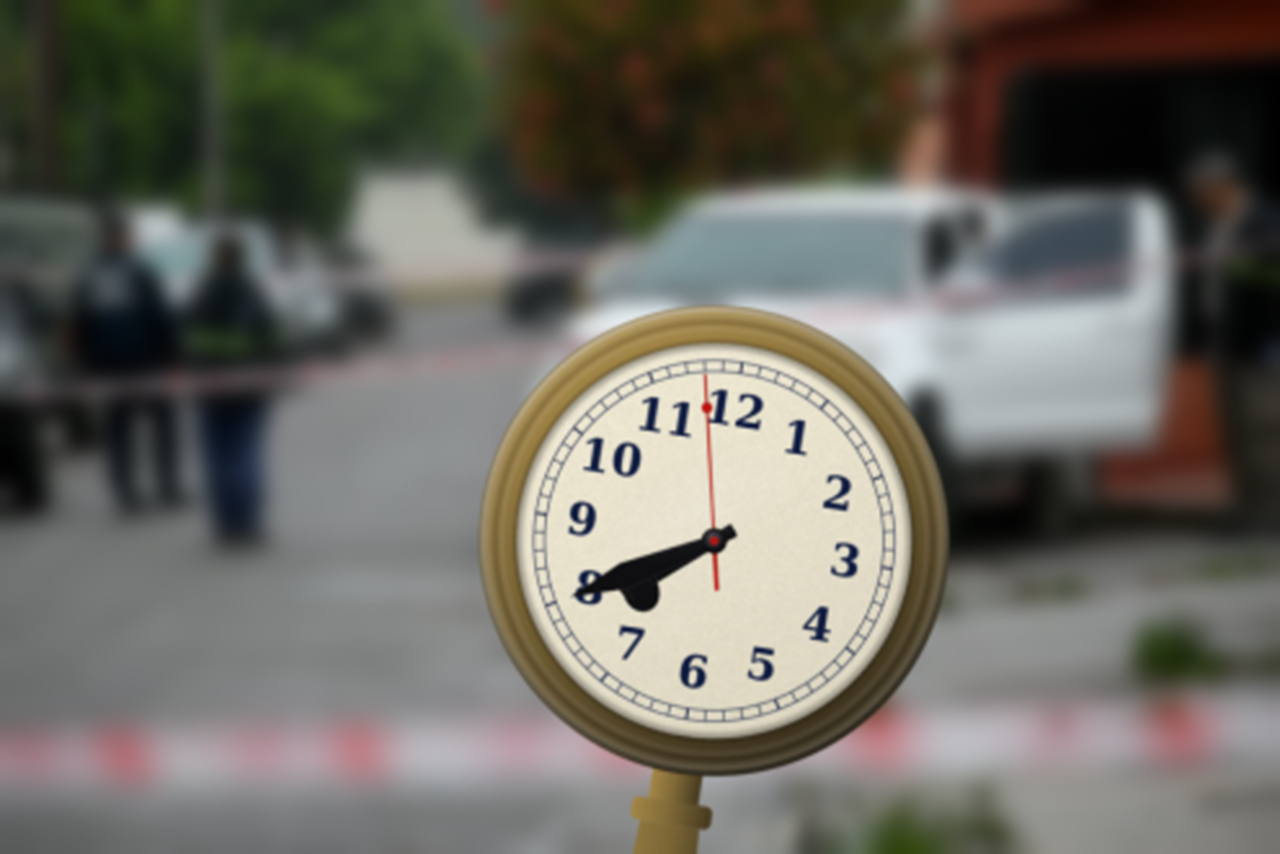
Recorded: 7.39.58
